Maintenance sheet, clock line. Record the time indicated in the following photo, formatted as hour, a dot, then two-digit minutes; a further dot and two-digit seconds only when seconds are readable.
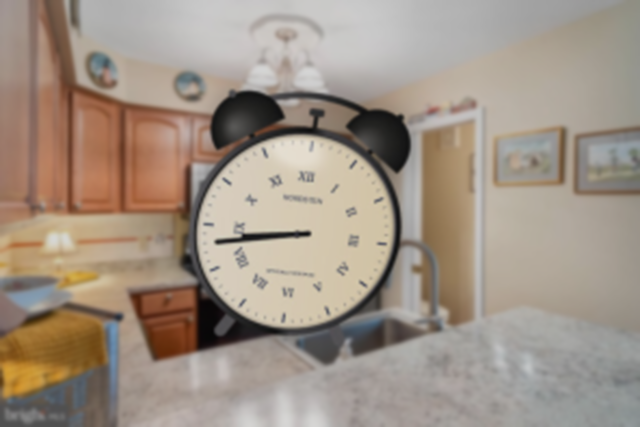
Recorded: 8.43
